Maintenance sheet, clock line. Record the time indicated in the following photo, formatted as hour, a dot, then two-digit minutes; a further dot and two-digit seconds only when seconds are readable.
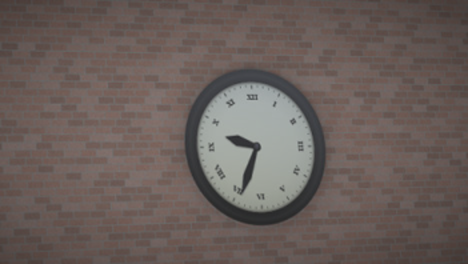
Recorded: 9.34
